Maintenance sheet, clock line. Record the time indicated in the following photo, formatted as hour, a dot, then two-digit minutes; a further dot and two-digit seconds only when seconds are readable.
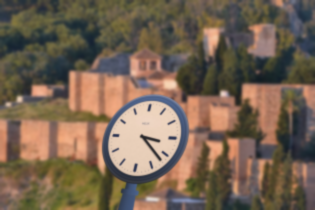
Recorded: 3.22
